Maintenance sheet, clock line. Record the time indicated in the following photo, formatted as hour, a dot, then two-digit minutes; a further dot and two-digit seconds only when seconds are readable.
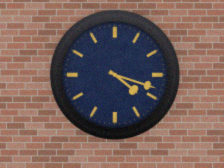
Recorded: 4.18
